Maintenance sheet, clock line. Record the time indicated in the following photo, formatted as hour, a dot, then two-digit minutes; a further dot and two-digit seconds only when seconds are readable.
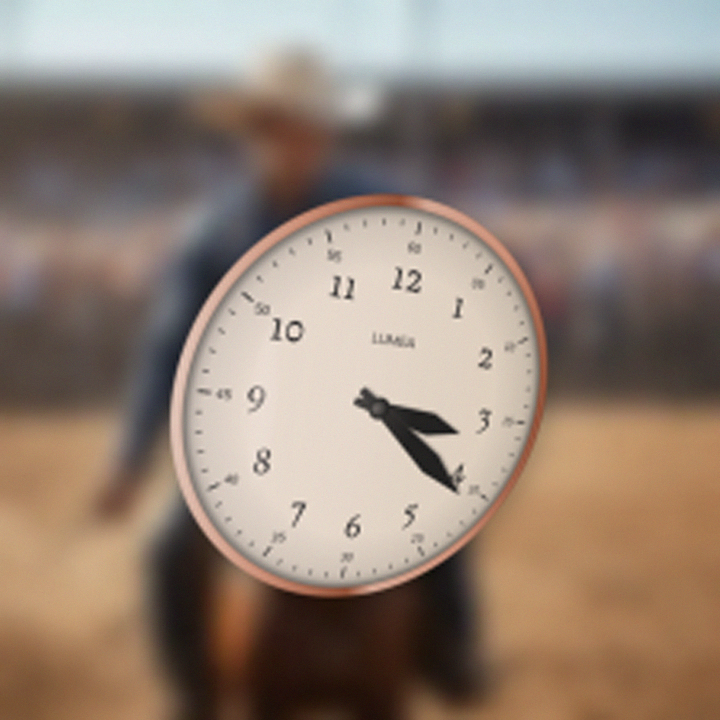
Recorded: 3.21
